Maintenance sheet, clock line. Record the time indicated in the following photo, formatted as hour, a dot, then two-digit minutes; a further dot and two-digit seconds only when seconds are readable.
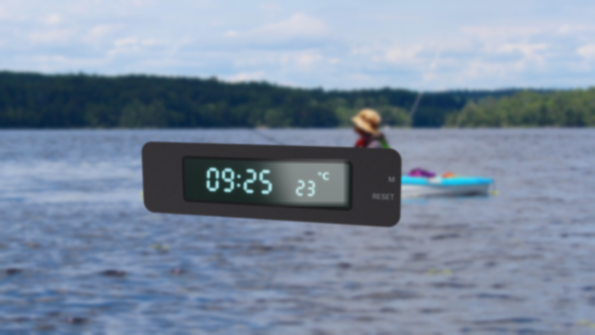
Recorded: 9.25
